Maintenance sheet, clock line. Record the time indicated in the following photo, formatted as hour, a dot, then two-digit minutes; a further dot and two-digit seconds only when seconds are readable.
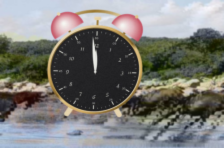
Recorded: 11.59
